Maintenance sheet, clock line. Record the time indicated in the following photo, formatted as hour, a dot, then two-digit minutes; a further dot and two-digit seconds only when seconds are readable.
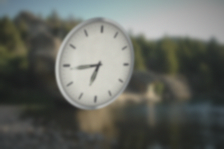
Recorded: 6.44
